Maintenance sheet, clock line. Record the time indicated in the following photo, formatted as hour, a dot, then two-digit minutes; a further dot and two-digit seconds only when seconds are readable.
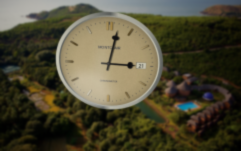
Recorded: 3.02
